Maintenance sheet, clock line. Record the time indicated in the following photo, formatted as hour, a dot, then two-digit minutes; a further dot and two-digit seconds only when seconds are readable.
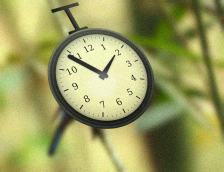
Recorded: 1.54
